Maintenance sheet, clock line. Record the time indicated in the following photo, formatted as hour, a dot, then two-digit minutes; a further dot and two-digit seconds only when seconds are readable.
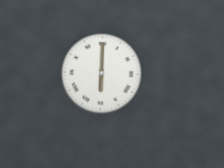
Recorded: 6.00
